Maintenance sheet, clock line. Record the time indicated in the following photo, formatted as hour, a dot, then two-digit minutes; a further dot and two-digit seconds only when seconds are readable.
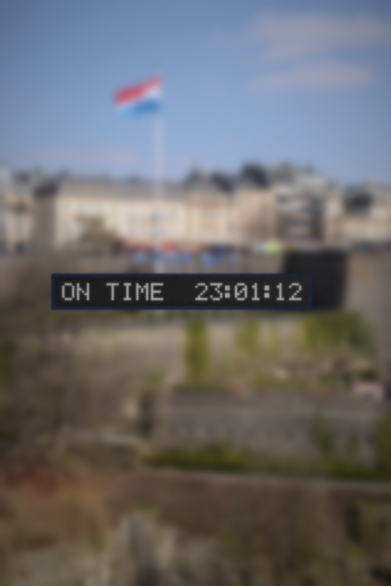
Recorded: 23.01.12
